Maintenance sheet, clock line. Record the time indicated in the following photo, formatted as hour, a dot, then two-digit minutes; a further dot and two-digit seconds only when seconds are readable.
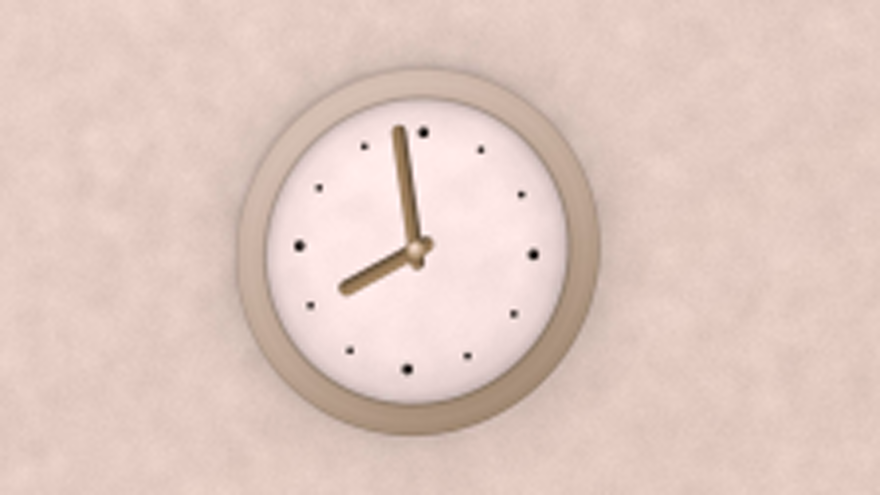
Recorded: 7.58
